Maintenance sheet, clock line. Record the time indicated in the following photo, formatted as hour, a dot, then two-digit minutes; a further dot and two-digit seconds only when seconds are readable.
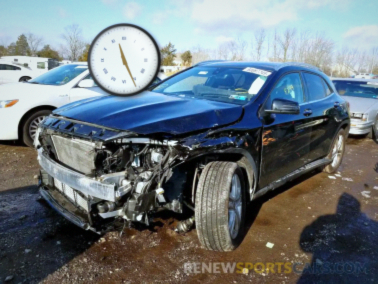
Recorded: 11.26
